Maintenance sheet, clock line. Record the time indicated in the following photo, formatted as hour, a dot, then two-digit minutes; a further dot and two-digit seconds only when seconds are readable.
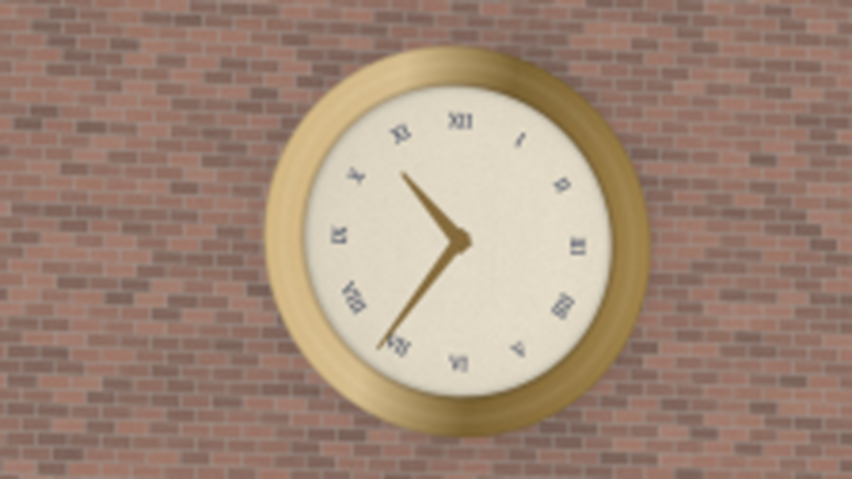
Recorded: 10.36
